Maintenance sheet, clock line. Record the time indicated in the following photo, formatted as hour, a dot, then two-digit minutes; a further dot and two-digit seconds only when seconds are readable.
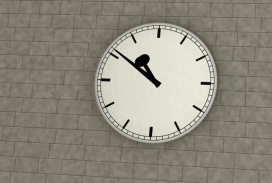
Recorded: 10.51
